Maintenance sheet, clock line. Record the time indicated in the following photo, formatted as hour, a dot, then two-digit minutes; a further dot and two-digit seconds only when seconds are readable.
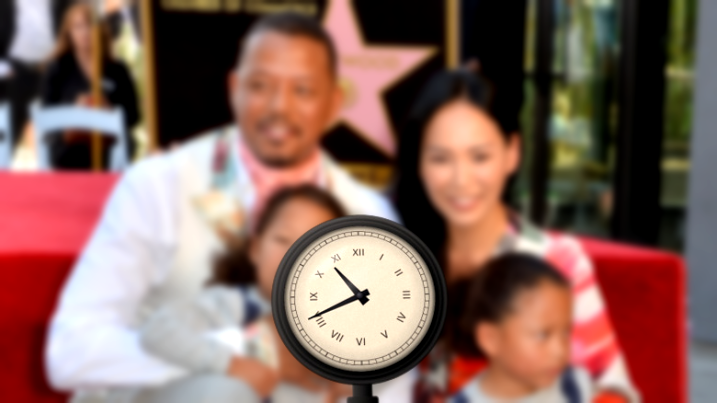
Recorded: 10.41
